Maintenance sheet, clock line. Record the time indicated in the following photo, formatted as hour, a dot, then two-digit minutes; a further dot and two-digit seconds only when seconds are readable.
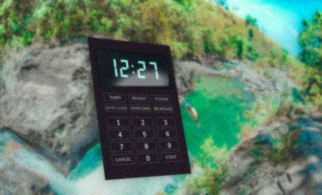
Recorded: 12.27
